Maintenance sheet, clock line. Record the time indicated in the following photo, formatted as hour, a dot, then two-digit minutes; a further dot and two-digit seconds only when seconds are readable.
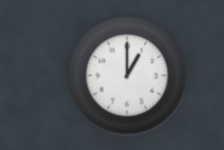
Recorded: 1.00
